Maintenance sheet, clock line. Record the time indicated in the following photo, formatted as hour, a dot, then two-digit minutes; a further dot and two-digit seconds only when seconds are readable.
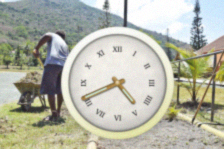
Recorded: 4.41
